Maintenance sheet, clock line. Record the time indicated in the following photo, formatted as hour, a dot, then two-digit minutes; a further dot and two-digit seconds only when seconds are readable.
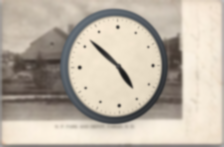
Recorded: 4.52
